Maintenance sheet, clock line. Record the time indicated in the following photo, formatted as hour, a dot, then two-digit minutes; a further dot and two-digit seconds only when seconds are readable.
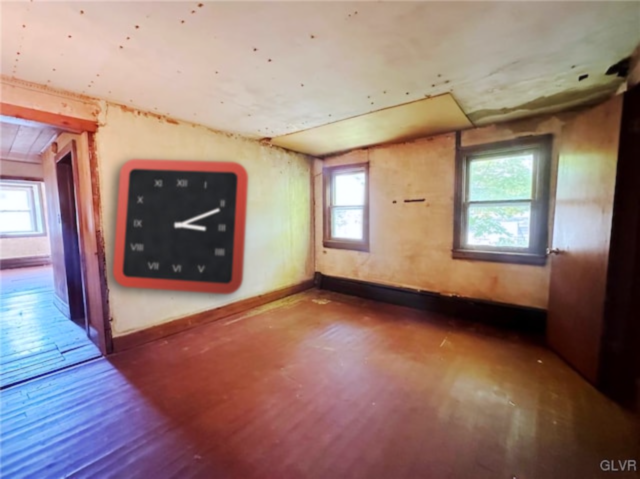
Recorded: 3.11
